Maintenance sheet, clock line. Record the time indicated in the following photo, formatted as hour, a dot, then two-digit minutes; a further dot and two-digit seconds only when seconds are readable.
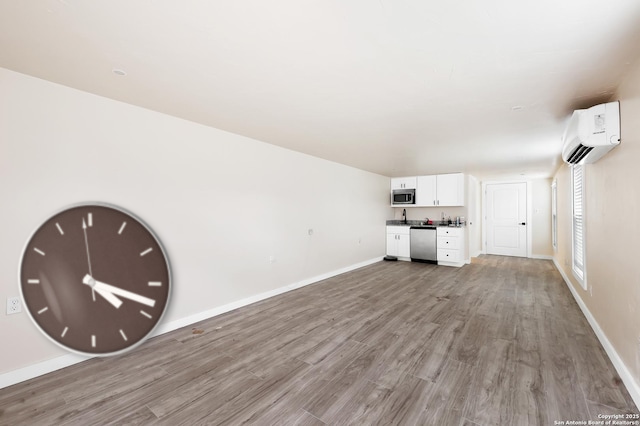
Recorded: 4.17.59
